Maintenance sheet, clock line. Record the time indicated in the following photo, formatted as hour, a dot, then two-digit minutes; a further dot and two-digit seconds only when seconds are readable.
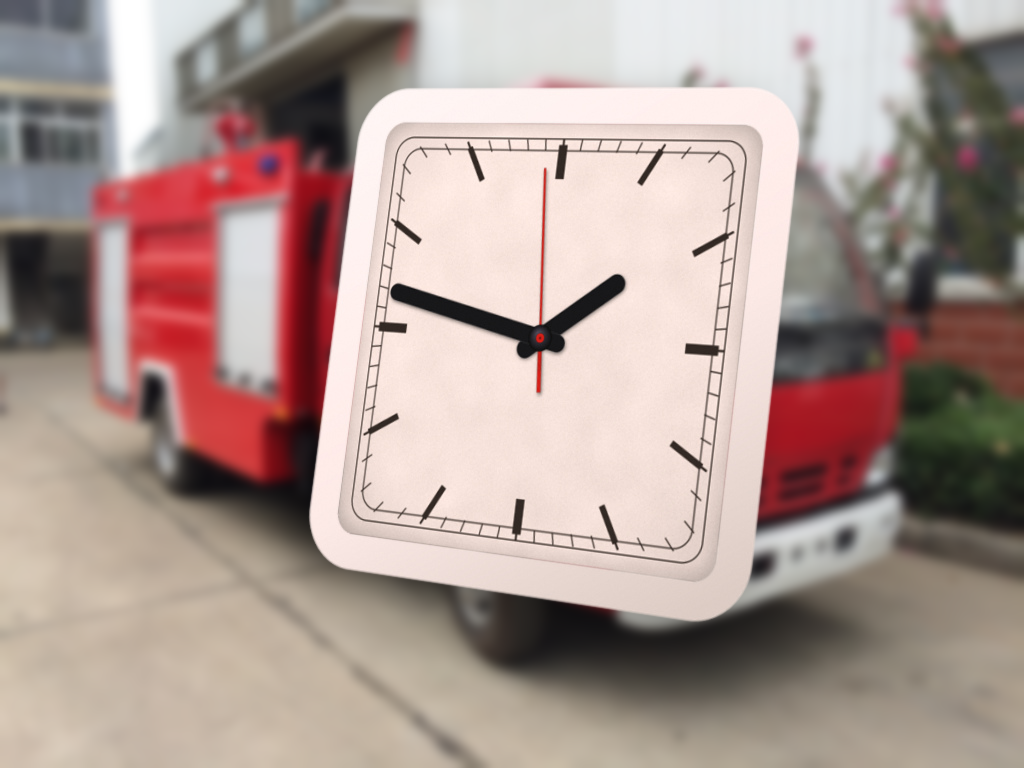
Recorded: 1.46.59
